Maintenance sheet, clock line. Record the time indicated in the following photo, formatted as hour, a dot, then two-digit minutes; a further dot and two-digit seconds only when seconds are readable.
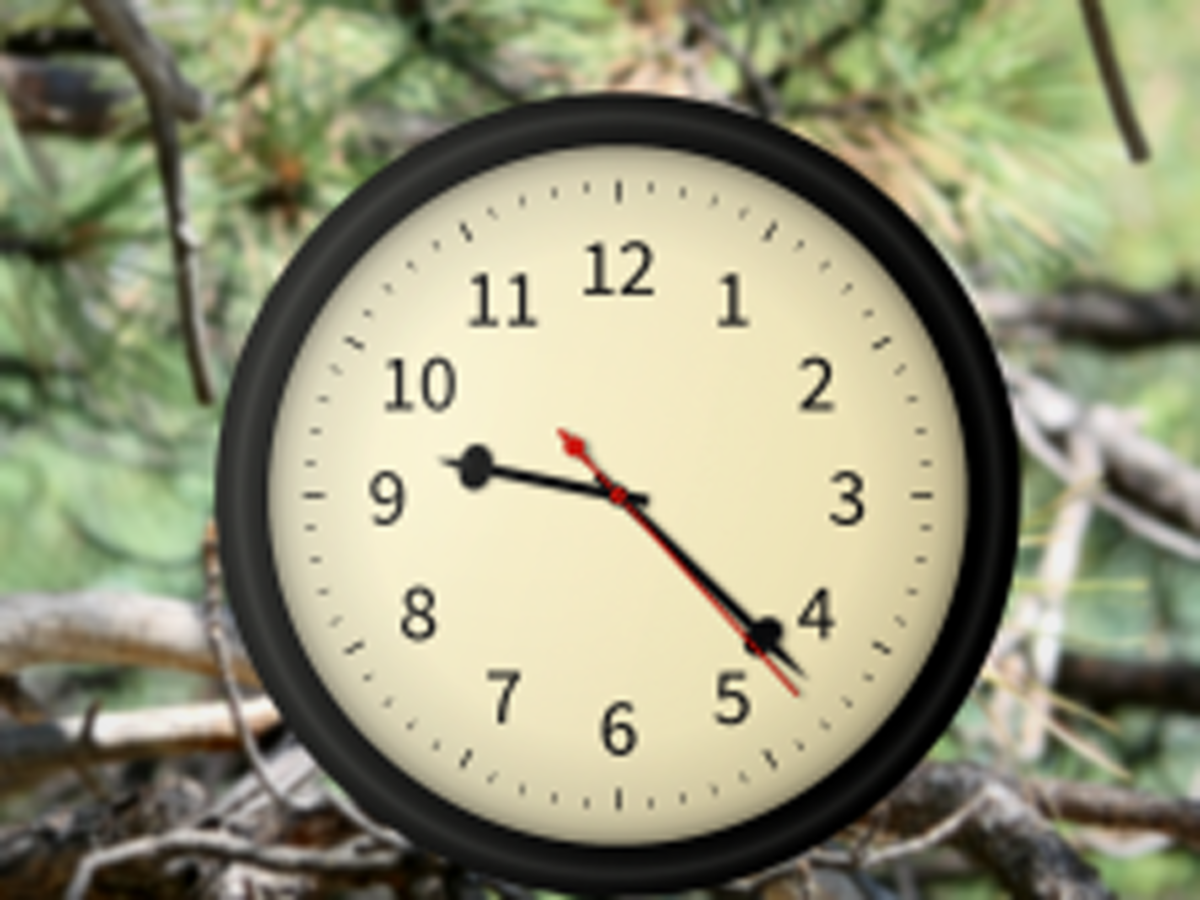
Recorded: 9.22.23
